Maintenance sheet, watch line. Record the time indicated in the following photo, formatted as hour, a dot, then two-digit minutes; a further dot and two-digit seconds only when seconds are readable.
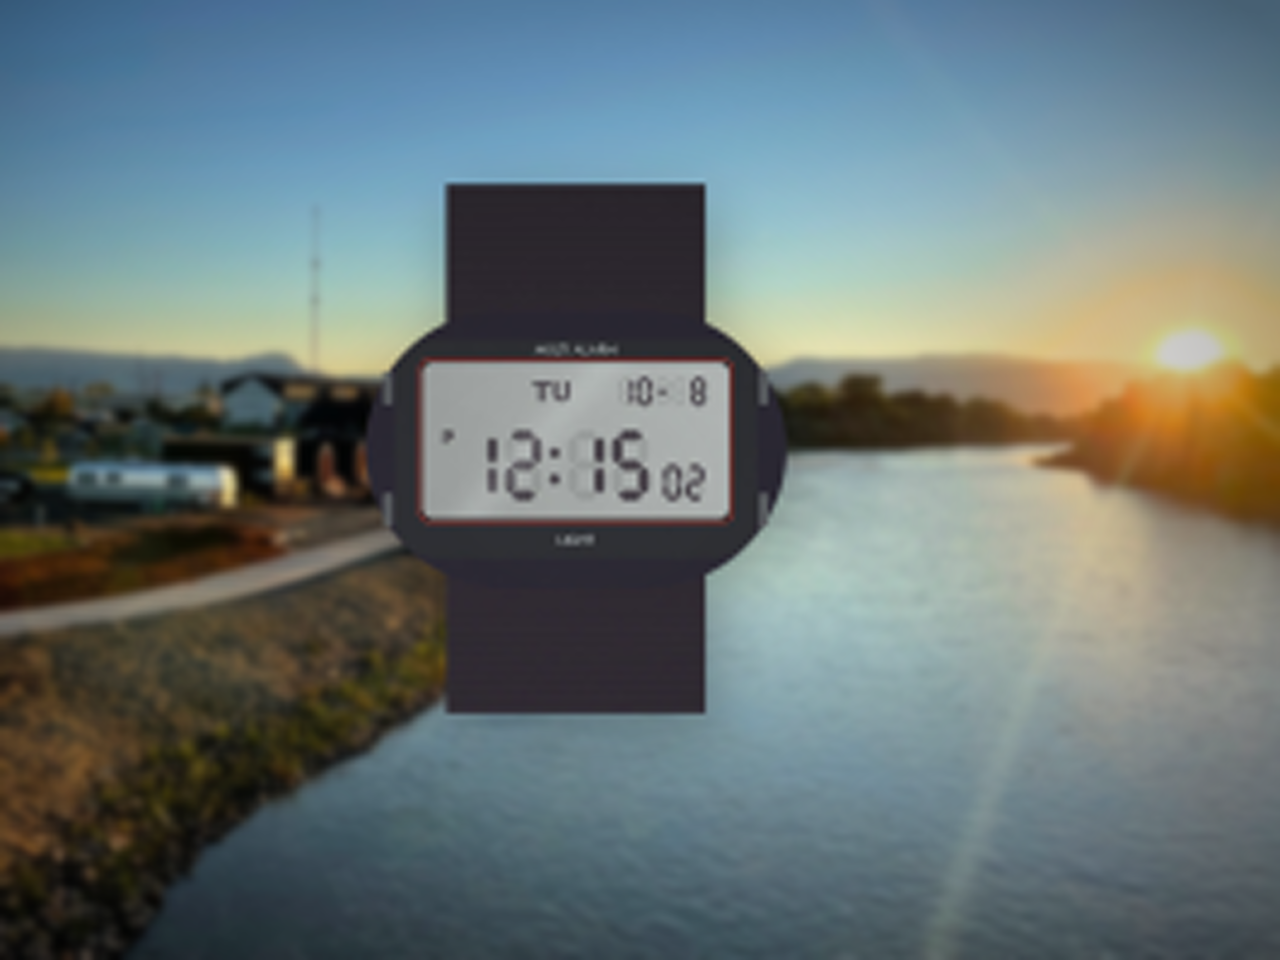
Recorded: 12.15.02
